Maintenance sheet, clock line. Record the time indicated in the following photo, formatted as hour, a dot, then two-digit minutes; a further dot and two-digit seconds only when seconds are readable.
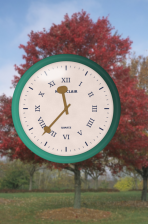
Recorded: 11.37
